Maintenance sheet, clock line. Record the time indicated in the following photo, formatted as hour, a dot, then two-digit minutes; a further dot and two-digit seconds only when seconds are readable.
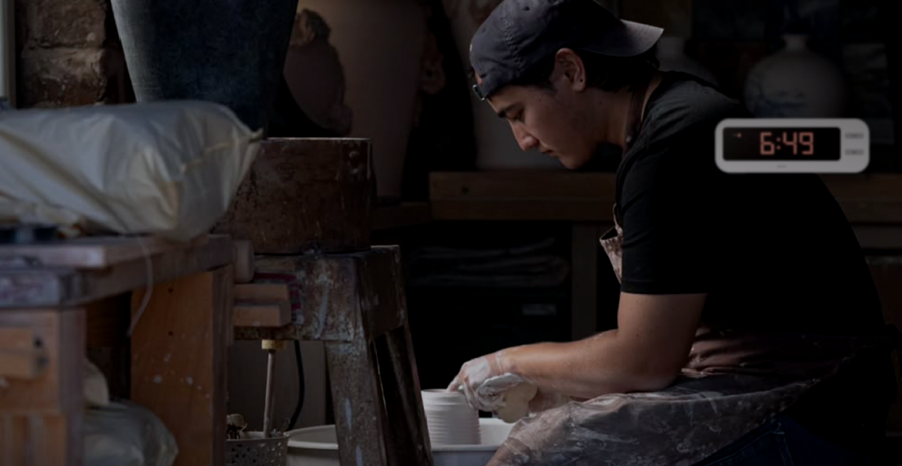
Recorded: 6.49
